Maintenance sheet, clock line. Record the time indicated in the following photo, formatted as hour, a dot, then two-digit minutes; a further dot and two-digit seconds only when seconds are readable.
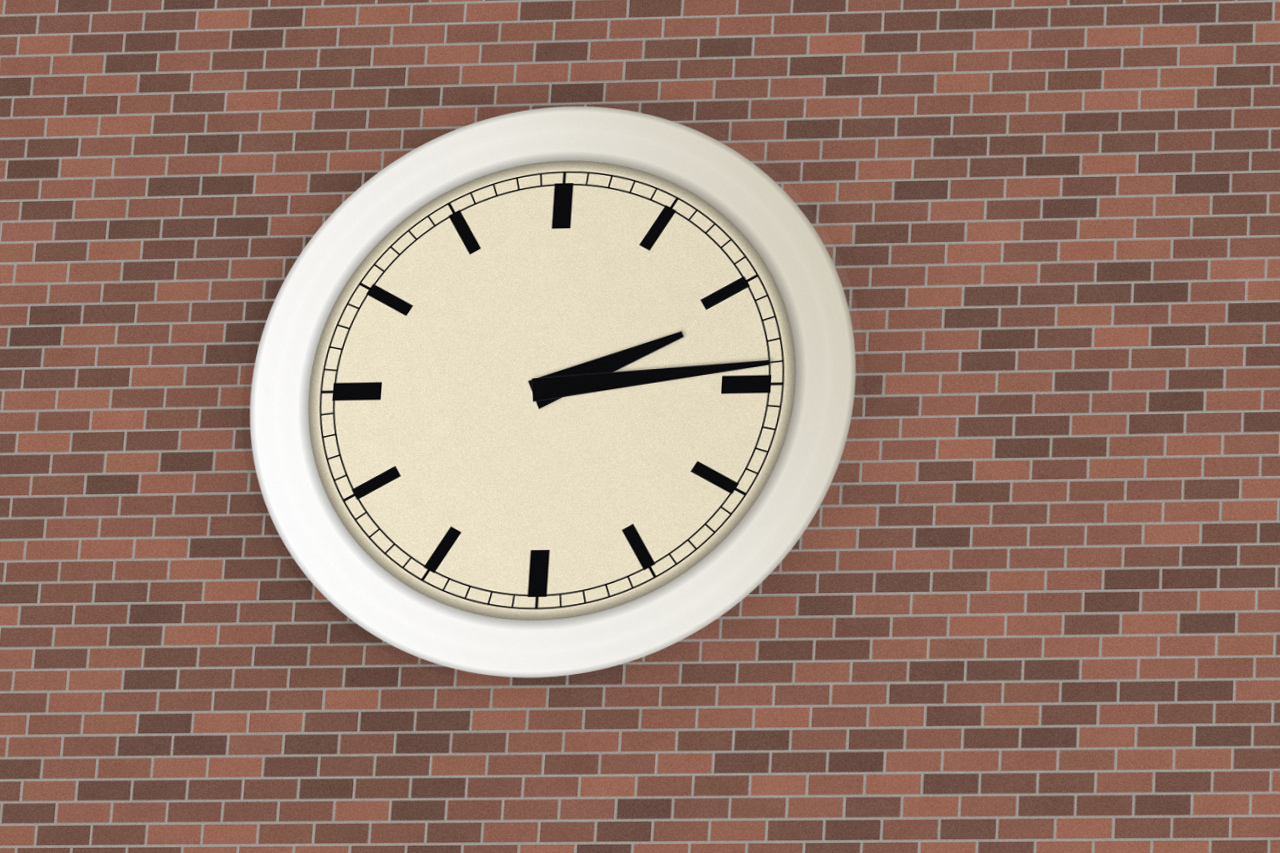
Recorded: 2.14
